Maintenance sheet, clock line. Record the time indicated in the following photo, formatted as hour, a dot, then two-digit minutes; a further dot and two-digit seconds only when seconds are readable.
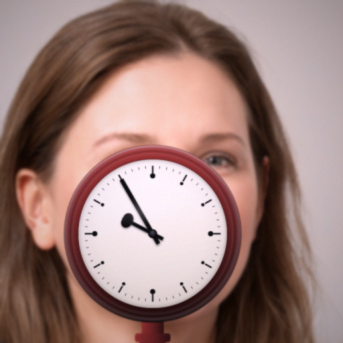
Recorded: 9.55
